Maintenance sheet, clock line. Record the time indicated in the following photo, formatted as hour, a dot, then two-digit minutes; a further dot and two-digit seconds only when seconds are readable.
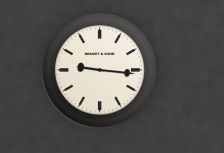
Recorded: 9.16
